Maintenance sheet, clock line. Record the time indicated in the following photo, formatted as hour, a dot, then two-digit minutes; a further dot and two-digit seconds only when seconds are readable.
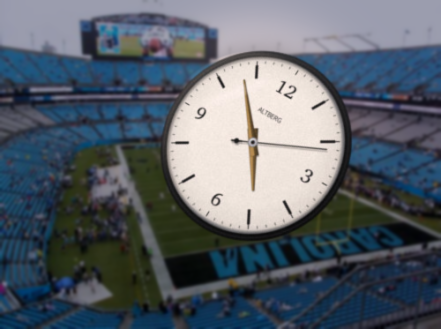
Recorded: 4.53.11
